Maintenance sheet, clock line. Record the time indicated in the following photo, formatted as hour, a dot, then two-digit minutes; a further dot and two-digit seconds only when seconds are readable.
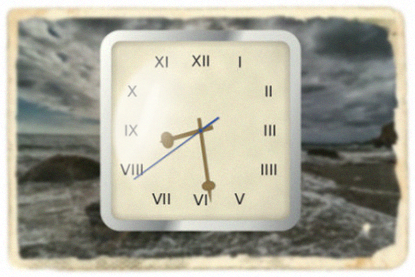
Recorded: 8.28.39
